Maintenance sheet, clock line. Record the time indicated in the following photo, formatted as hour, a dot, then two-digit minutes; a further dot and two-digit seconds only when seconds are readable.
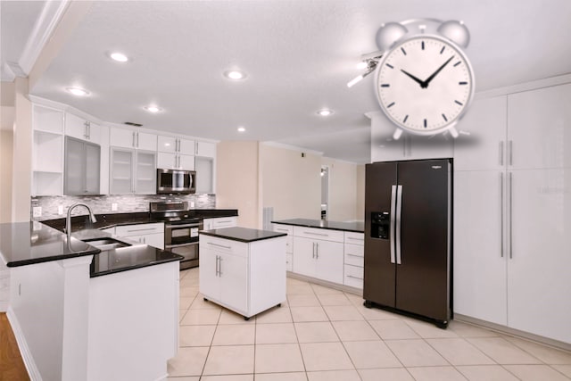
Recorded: 10.08
